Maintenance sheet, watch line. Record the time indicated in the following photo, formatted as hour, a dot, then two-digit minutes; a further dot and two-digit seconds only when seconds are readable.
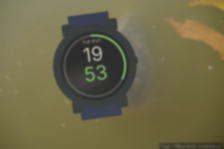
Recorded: 19.53
